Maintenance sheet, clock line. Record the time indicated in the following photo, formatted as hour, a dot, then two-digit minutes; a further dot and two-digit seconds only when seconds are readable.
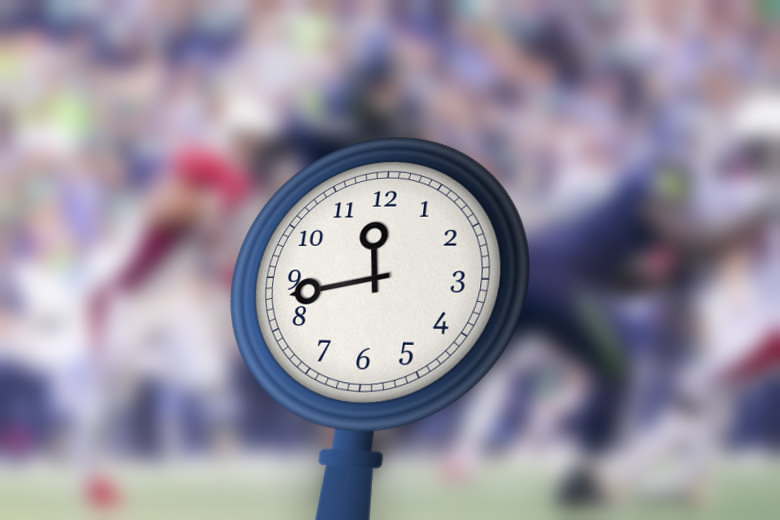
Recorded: 11.43
